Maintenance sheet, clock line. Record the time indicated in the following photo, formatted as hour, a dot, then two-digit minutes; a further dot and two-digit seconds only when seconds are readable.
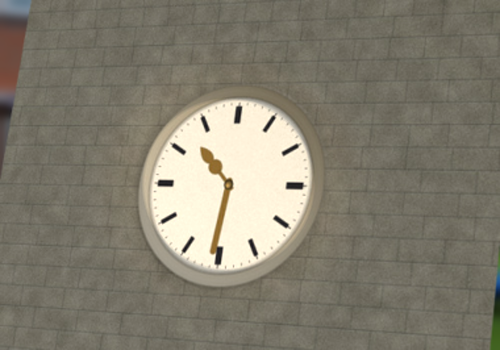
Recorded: 10.31
